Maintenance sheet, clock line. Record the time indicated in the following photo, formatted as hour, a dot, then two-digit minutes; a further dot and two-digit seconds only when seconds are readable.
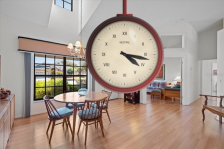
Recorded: 4.17
